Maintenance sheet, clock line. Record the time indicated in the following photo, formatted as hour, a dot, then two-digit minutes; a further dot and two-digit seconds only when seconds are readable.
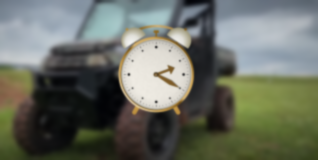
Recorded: 2.20
